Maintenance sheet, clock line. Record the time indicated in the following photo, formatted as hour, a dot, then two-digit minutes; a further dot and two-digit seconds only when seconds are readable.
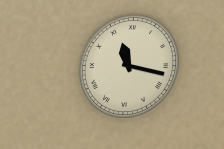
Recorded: 11.17
